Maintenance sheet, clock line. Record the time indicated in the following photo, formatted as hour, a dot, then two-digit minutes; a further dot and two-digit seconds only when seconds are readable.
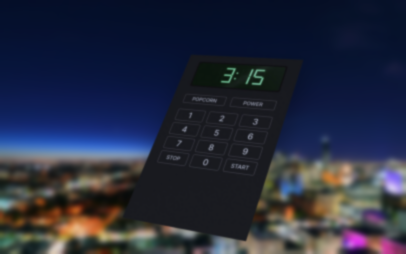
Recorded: 3.15
